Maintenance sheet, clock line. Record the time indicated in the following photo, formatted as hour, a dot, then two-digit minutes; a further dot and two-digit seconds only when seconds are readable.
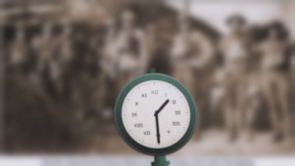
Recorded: 1.30
